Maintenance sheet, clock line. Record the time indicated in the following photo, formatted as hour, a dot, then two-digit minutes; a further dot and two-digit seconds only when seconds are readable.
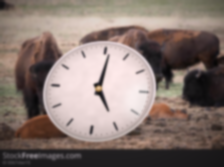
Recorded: 5.01
